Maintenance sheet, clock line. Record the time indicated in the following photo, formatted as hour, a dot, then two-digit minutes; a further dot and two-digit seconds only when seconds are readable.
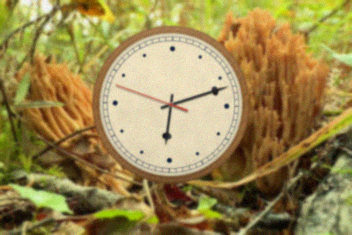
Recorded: 6.11.48
